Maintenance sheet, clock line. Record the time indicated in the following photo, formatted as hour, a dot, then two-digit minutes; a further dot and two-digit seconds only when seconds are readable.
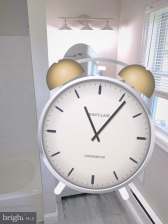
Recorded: 11.06
